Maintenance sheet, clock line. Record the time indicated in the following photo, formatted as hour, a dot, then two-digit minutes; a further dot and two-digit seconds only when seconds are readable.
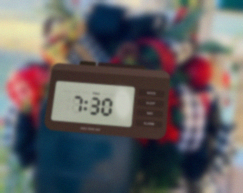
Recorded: 7.30
